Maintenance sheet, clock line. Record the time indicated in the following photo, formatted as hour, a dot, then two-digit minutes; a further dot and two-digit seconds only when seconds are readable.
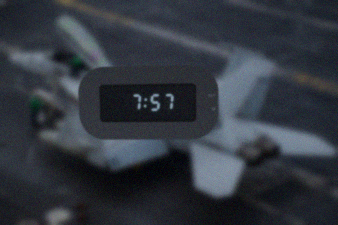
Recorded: 7.57
